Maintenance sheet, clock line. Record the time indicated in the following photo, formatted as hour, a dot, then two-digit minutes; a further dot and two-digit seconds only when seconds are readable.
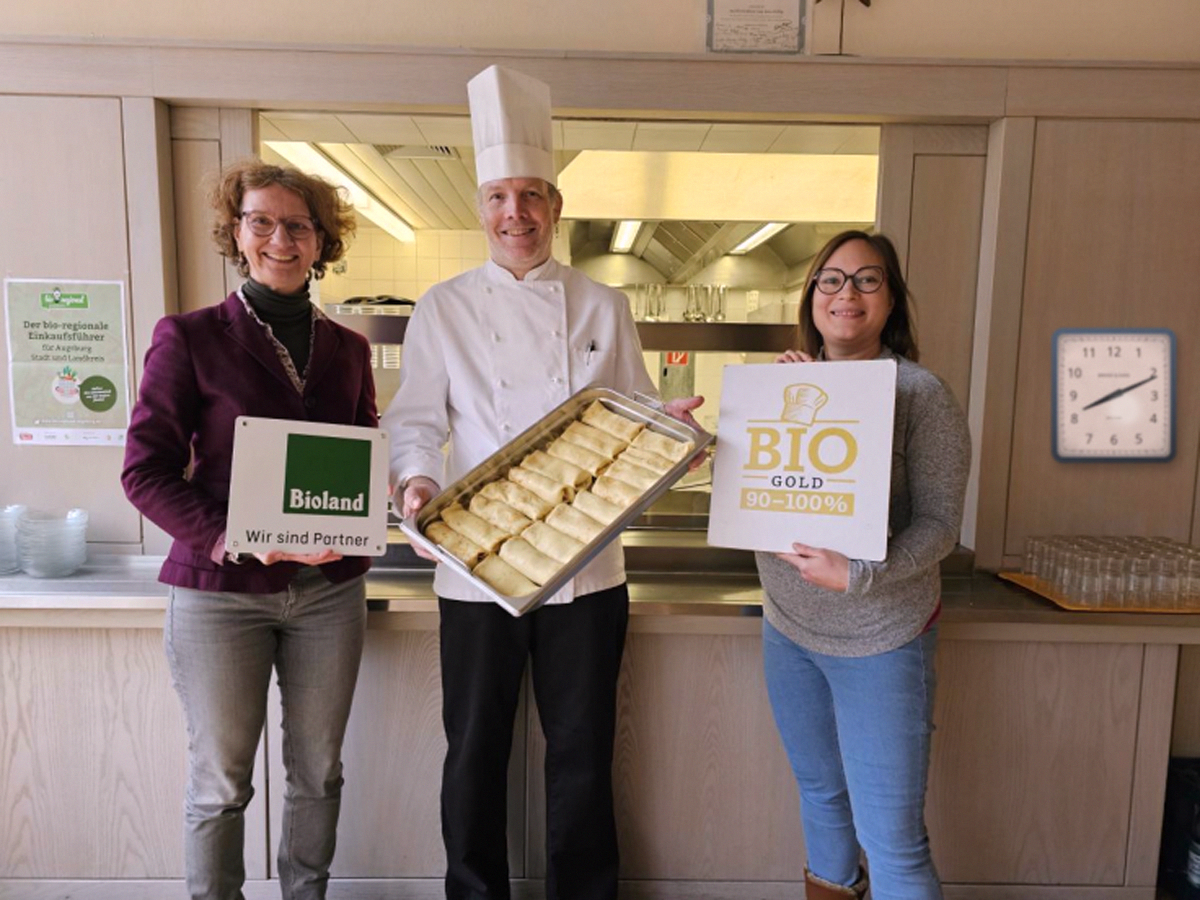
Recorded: 8.11
